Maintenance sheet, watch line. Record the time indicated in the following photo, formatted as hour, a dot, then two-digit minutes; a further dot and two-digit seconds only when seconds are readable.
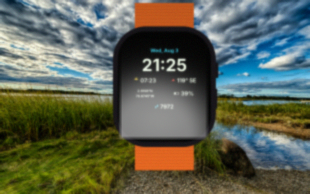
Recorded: 21.25
